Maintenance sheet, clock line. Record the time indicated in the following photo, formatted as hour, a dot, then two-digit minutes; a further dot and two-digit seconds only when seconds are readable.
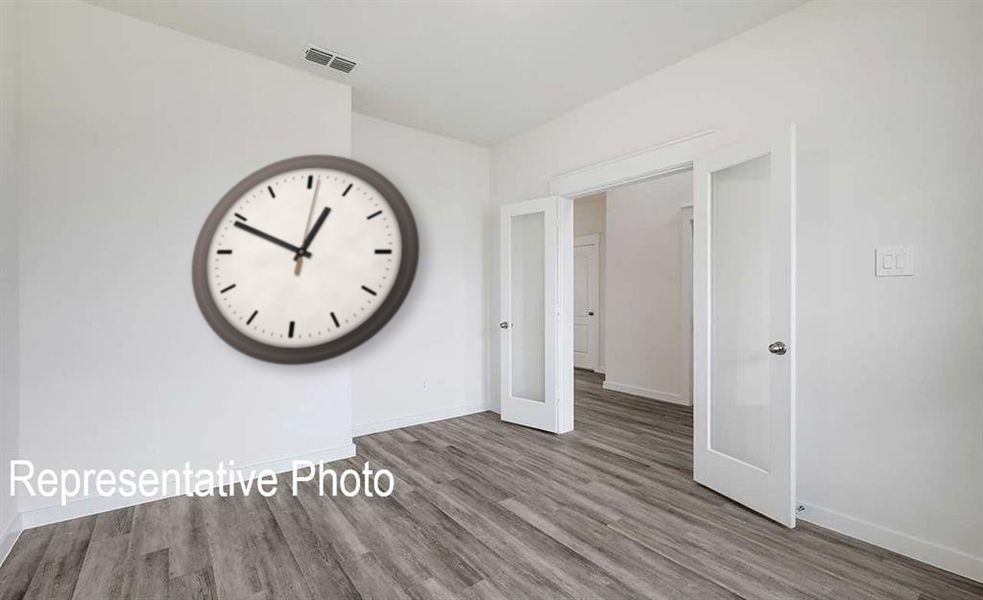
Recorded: 12.49.01
